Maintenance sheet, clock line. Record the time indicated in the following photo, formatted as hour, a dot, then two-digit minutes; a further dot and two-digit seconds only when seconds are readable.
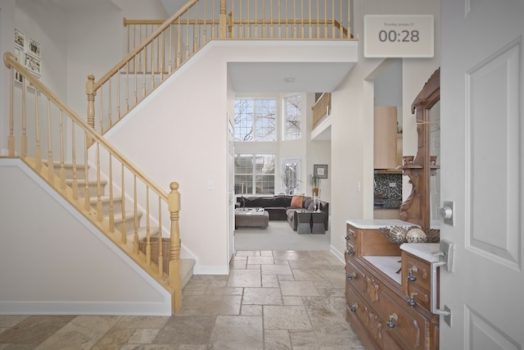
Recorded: 0.28
